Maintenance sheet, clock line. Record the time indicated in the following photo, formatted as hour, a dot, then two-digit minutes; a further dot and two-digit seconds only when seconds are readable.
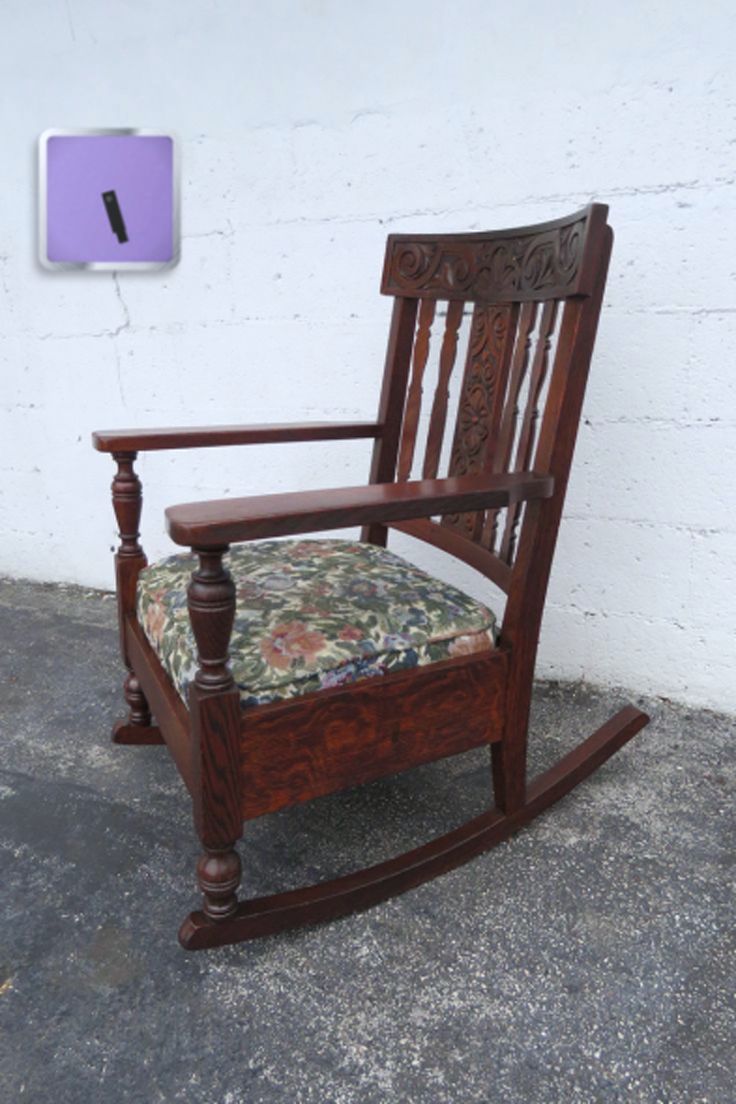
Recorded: 5.27
